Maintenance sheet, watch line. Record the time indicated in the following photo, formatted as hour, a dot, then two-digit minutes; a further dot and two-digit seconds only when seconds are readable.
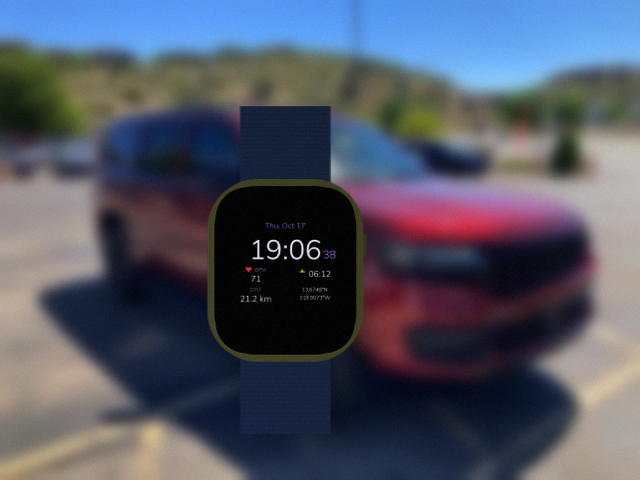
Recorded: 19.06.38
